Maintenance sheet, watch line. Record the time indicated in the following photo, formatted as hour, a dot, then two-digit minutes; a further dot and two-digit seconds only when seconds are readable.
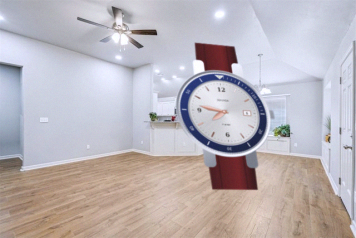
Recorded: 7.47
